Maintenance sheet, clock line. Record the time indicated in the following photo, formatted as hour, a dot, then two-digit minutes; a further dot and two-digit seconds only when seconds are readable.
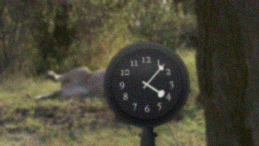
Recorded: 4.07
